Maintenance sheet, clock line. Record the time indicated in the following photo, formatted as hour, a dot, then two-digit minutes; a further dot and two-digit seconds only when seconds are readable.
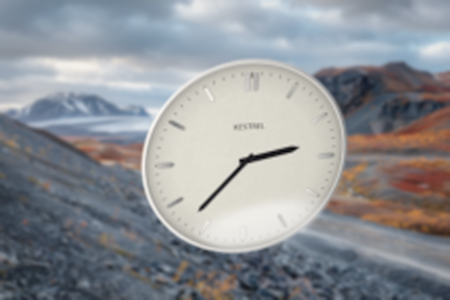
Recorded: 2.37
